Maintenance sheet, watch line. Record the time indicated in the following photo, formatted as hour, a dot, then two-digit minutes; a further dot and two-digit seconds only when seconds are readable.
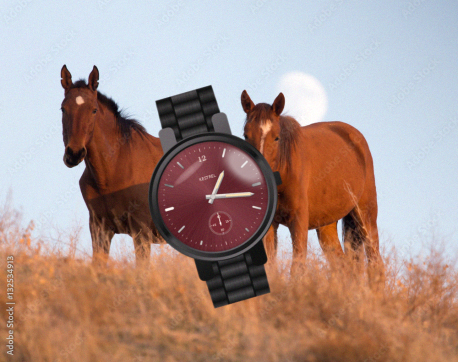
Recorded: 1.17
